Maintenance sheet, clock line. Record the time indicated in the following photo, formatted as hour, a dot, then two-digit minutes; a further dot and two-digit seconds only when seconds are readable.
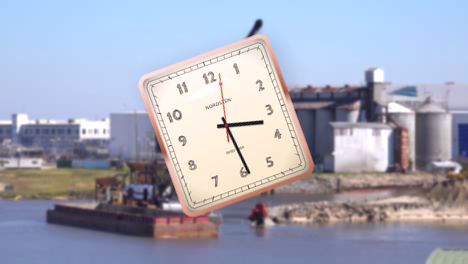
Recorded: 3.29.02
